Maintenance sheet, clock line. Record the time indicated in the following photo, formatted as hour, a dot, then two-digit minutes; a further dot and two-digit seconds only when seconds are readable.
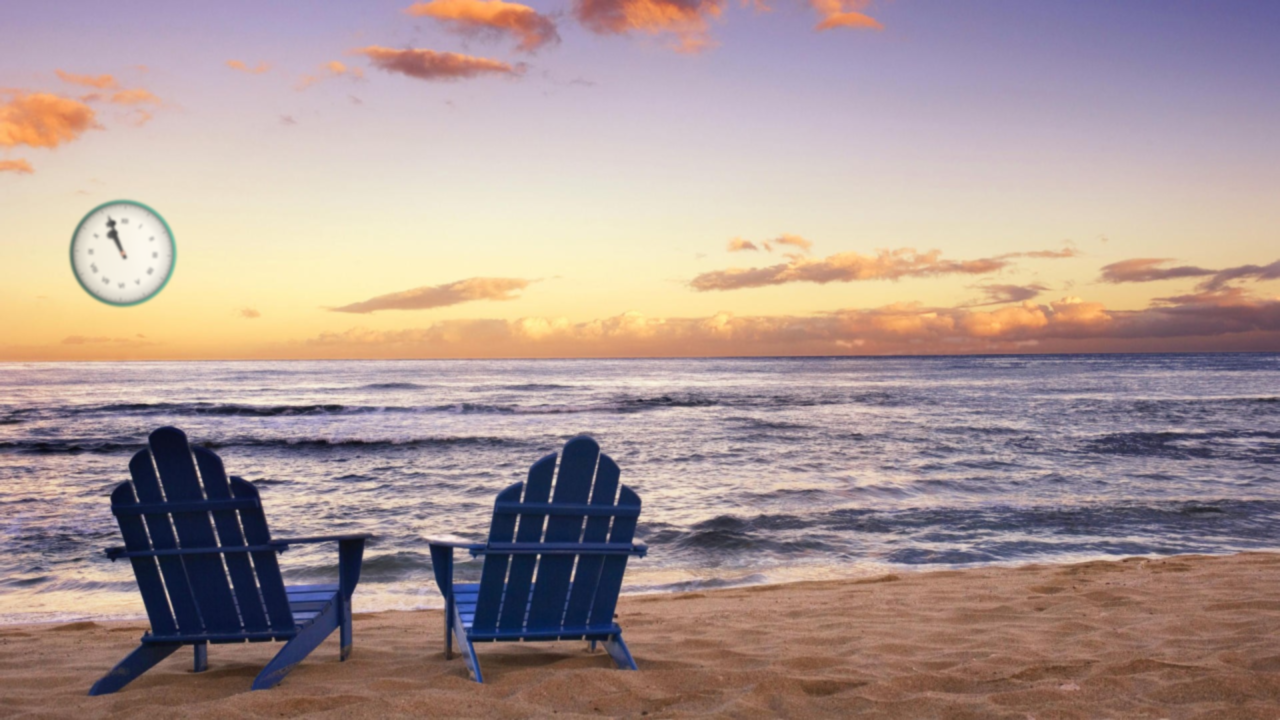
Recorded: 10.56
